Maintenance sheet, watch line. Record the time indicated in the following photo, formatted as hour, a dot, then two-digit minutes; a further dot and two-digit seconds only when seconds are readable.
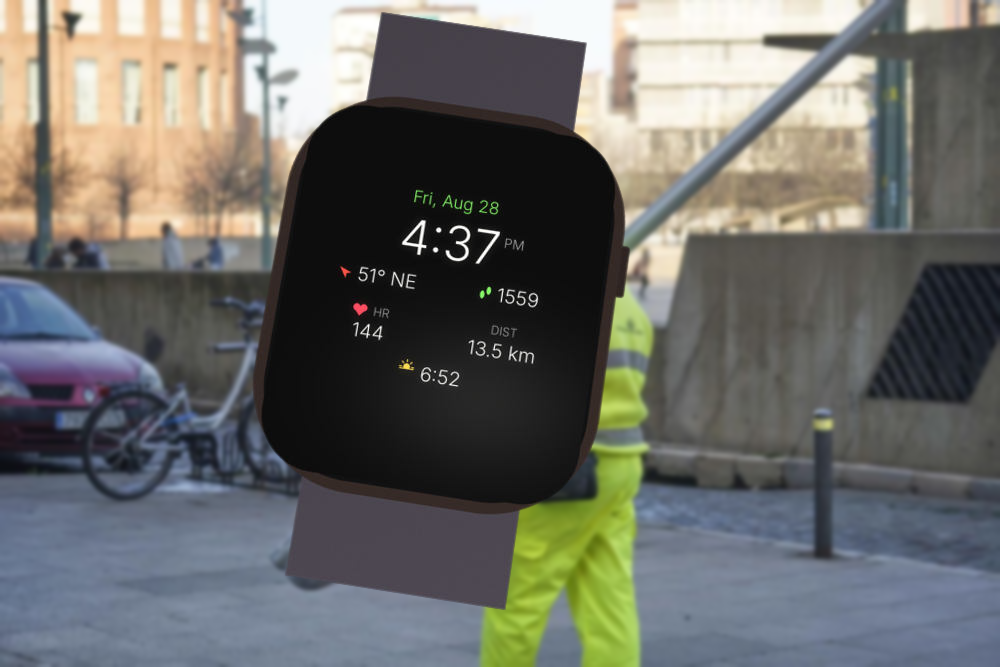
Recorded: 4.37
